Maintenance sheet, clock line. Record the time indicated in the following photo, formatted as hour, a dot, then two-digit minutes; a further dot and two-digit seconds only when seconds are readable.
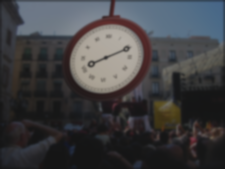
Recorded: 8.11
